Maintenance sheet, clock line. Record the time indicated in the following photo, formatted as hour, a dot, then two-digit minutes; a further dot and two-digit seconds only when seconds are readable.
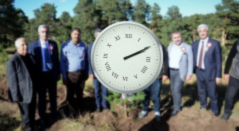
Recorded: 2.10
